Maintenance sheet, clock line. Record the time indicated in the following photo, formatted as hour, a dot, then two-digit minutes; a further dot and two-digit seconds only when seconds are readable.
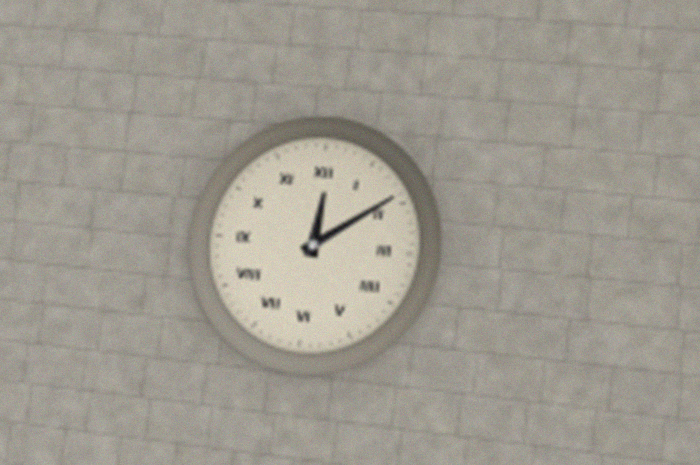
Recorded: 12.09
